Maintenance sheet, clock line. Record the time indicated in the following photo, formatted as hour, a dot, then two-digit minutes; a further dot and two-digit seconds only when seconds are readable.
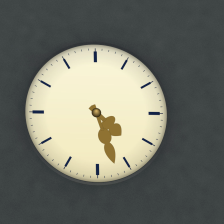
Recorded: 4.27
